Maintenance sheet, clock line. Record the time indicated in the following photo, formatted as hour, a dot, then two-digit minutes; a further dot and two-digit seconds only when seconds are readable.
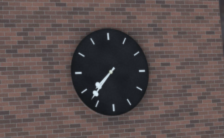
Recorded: 7.37
